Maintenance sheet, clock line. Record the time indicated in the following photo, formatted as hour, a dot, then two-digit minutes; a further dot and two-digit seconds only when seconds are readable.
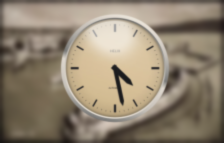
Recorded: 4.28
